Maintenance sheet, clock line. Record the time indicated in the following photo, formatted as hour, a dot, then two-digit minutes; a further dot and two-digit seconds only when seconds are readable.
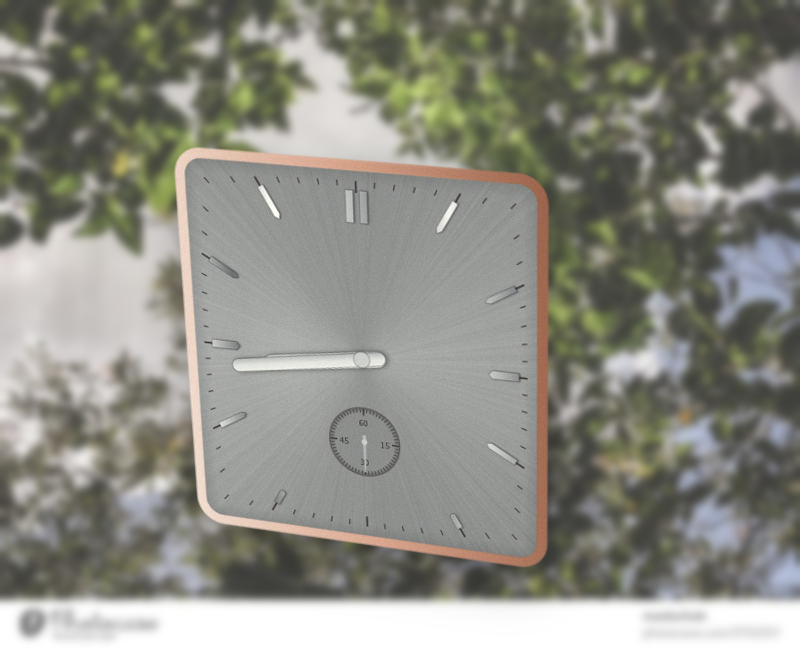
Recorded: 8.43.30
